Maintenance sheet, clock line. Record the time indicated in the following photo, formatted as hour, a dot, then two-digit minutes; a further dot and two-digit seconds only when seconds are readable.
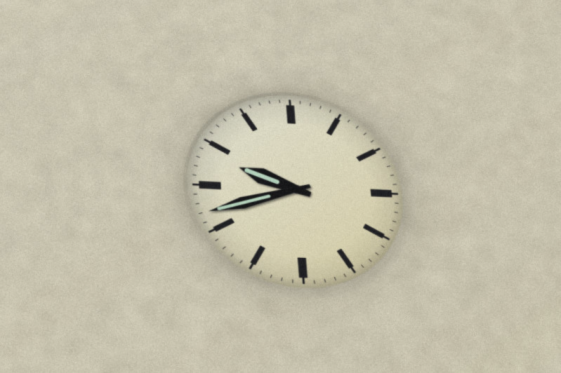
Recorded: 9.42
